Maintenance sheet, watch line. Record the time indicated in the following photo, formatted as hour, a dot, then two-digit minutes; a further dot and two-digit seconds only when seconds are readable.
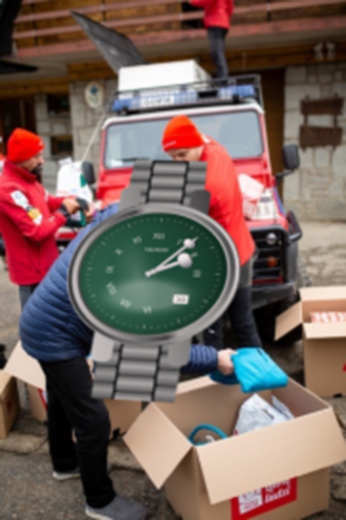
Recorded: 2.07
